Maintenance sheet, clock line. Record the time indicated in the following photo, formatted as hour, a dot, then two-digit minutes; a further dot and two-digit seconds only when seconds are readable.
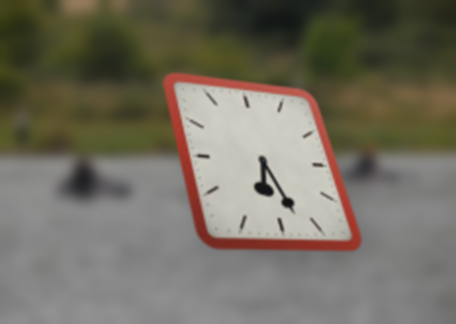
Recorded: 6.27
